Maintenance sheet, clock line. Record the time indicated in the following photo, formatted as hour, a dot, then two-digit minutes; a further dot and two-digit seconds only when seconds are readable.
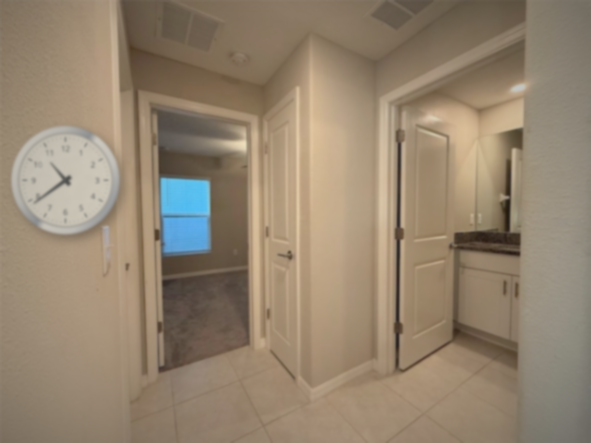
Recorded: 10.39
